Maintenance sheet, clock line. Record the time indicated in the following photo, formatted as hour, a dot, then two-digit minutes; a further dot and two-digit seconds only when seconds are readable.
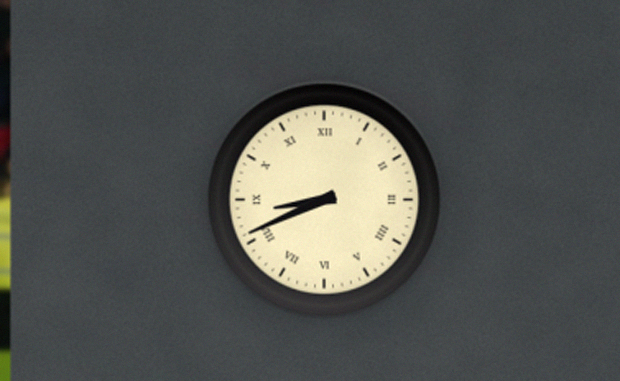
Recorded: 8.41
